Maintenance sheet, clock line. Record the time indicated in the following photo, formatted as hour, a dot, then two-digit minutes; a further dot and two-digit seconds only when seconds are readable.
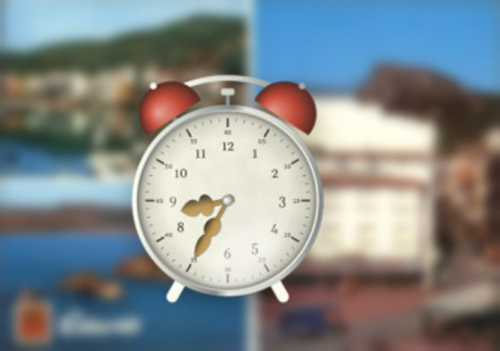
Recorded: 8.35
